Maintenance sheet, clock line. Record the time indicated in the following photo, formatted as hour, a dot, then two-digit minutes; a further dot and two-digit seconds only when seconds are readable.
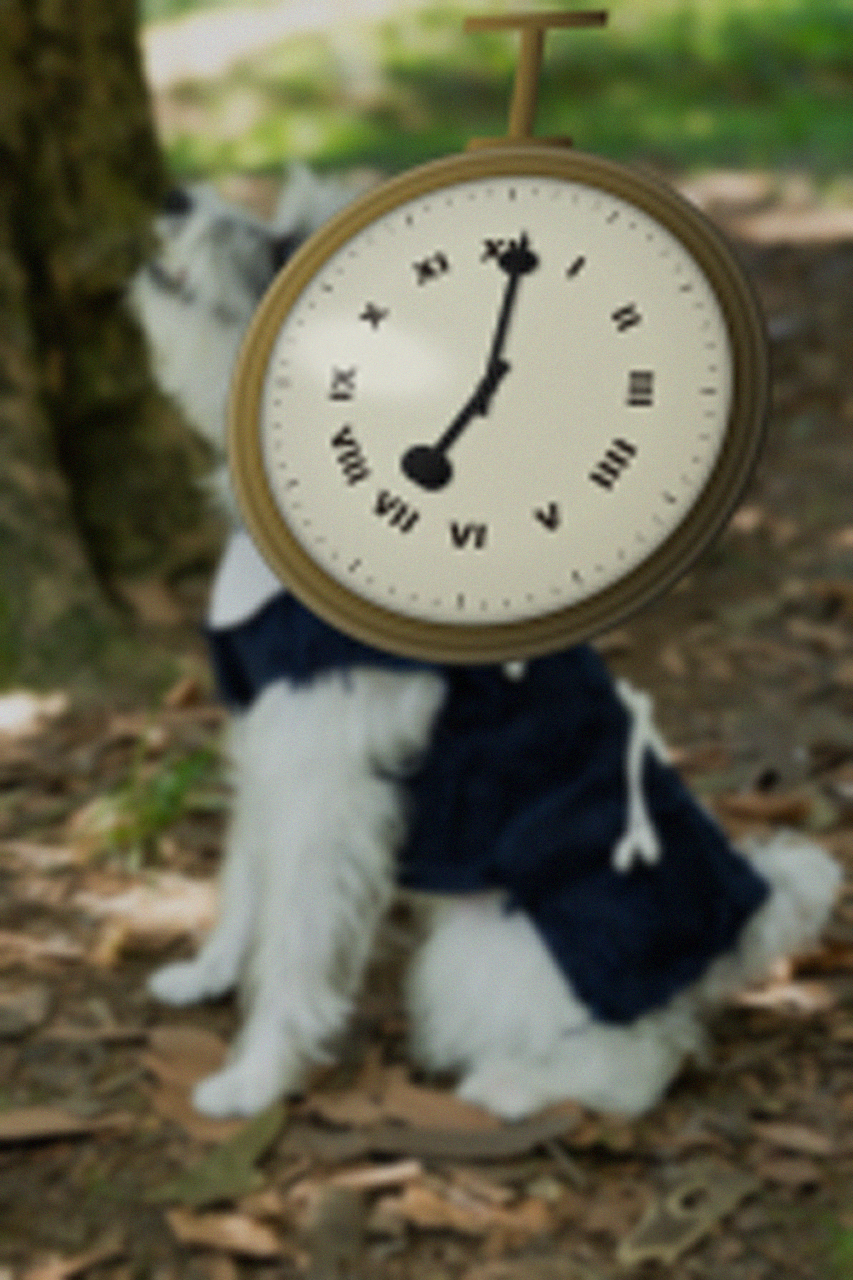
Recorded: 7.01
